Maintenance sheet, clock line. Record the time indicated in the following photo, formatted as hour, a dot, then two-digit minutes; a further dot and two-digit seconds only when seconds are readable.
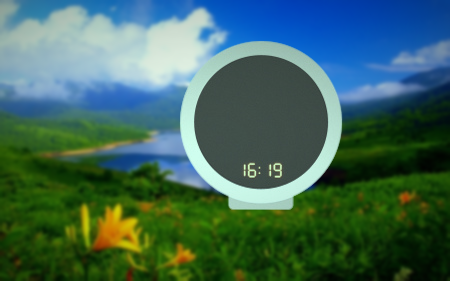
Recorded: 16.19
